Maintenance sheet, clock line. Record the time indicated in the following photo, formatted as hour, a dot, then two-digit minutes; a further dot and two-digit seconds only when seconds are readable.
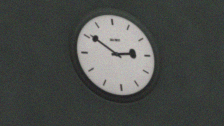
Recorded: 2.51
